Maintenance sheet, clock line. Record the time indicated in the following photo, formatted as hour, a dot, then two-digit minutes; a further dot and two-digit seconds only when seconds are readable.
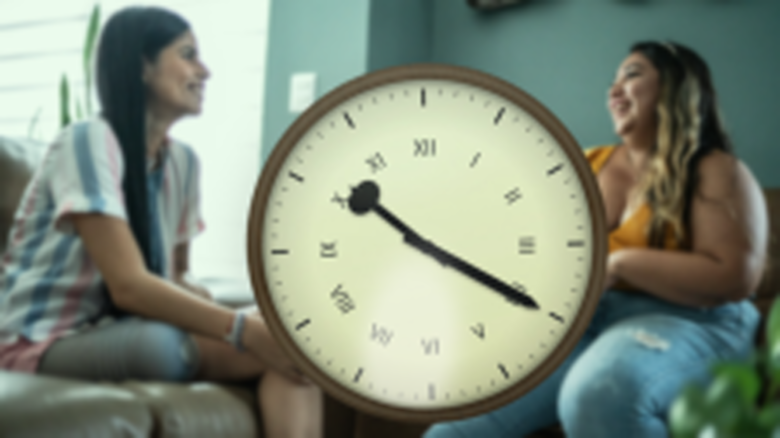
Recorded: 10.20
